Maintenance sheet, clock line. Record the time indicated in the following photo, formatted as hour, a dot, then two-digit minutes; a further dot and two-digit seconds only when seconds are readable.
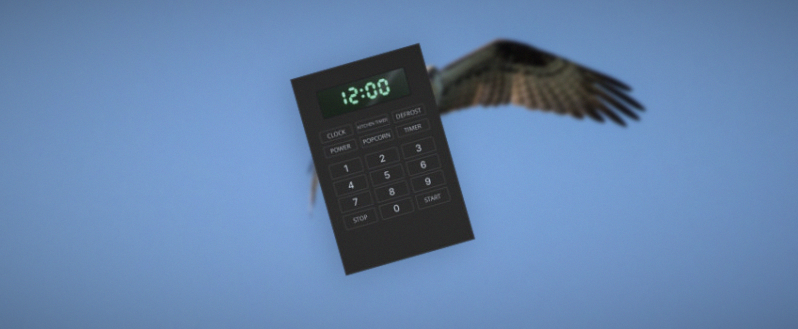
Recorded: 12.00
